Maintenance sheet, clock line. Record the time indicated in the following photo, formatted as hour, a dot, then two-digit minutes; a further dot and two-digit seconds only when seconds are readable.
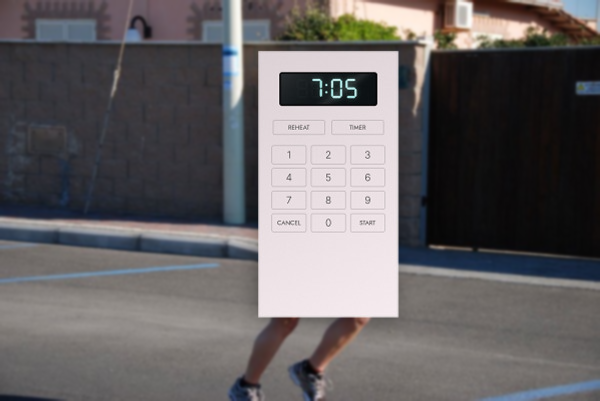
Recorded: 7.05
